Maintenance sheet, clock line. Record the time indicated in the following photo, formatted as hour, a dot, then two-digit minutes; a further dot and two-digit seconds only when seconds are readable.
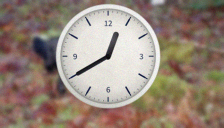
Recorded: 12.40
